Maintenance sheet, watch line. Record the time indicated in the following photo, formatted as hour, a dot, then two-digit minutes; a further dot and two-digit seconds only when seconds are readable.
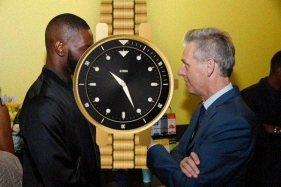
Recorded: 10.26
